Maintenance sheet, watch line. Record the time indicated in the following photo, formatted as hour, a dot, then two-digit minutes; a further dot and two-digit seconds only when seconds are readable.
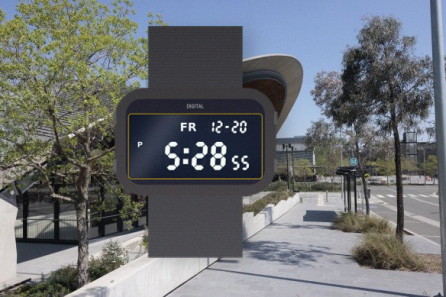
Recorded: 5.28.55
